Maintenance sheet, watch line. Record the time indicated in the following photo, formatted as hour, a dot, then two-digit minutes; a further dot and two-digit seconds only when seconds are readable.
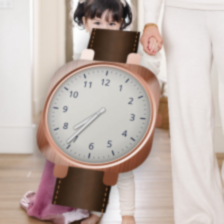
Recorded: 7.36
